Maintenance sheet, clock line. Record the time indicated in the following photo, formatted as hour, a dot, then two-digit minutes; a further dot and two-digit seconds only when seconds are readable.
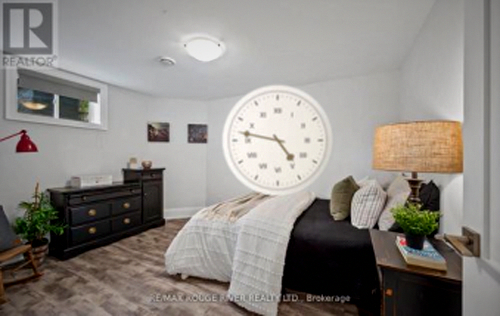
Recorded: 4.47
